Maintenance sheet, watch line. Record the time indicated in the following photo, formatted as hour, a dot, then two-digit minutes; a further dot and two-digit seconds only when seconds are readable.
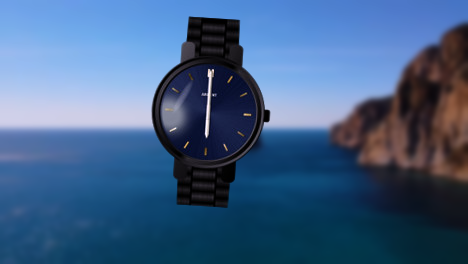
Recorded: 6.00
